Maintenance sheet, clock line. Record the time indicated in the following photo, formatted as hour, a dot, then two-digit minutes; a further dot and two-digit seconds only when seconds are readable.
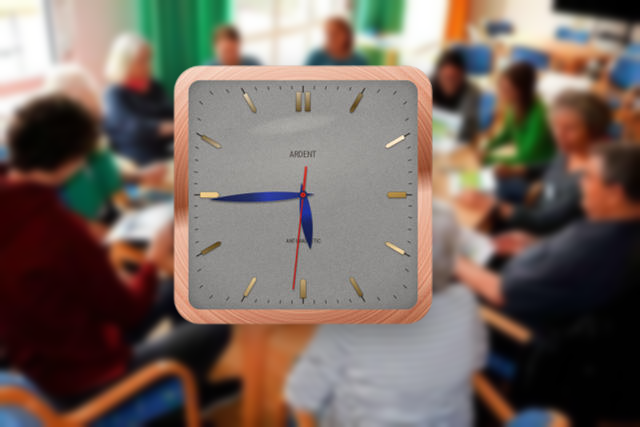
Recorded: 5.44.31
